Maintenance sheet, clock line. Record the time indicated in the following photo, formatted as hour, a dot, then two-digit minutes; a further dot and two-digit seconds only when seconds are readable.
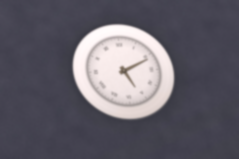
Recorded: 5.11
